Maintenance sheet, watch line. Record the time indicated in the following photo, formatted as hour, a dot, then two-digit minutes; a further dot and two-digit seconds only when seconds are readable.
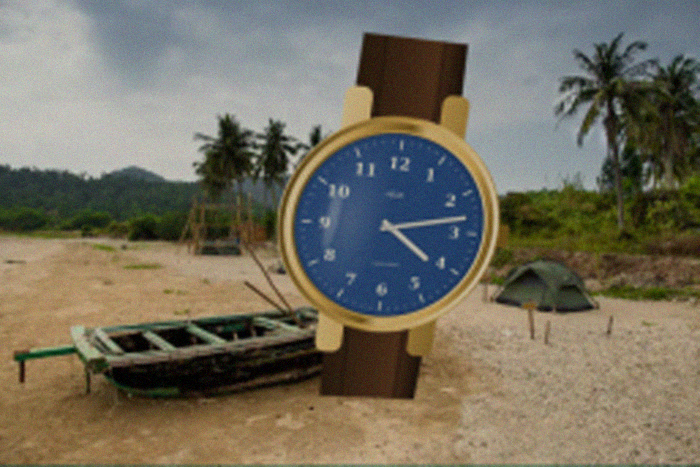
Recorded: 4.13
